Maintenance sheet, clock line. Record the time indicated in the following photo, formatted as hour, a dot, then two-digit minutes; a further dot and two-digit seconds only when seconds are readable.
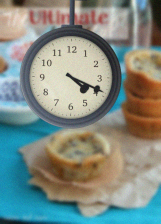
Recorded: 4.19
